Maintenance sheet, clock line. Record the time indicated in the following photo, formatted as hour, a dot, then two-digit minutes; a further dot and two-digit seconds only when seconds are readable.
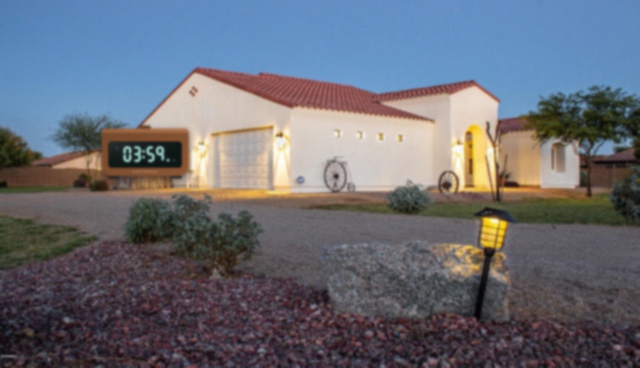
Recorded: 3.59
